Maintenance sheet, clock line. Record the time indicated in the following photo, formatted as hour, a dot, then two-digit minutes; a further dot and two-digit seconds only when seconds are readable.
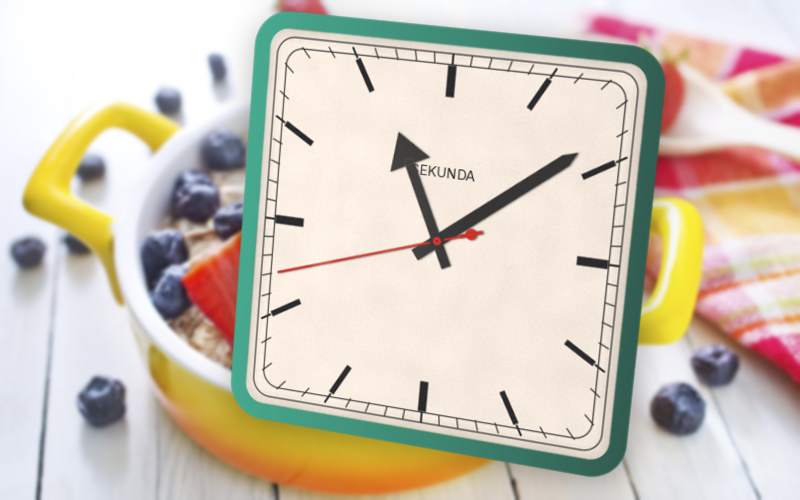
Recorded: 11.08.42
